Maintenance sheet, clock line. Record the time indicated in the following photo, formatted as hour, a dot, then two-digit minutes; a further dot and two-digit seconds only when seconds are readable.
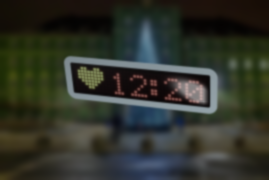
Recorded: 12.20
